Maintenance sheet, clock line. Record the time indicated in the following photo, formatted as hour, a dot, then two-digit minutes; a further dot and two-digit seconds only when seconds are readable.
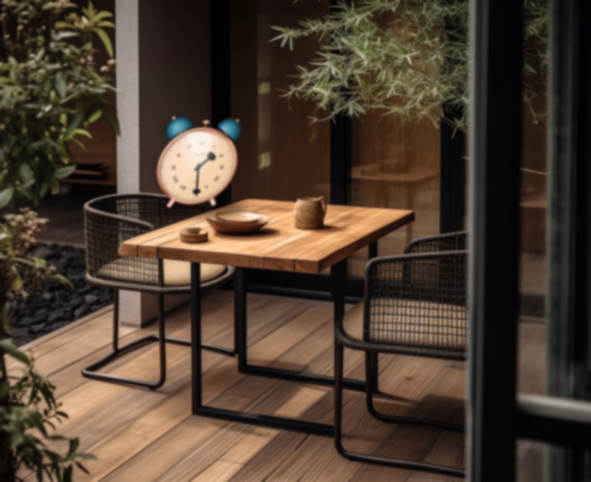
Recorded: 1.29
